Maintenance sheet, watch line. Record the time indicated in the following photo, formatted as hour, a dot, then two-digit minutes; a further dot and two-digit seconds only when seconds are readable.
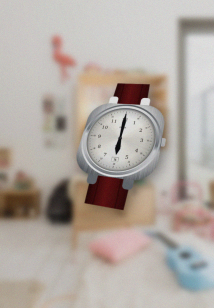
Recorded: 6.00
